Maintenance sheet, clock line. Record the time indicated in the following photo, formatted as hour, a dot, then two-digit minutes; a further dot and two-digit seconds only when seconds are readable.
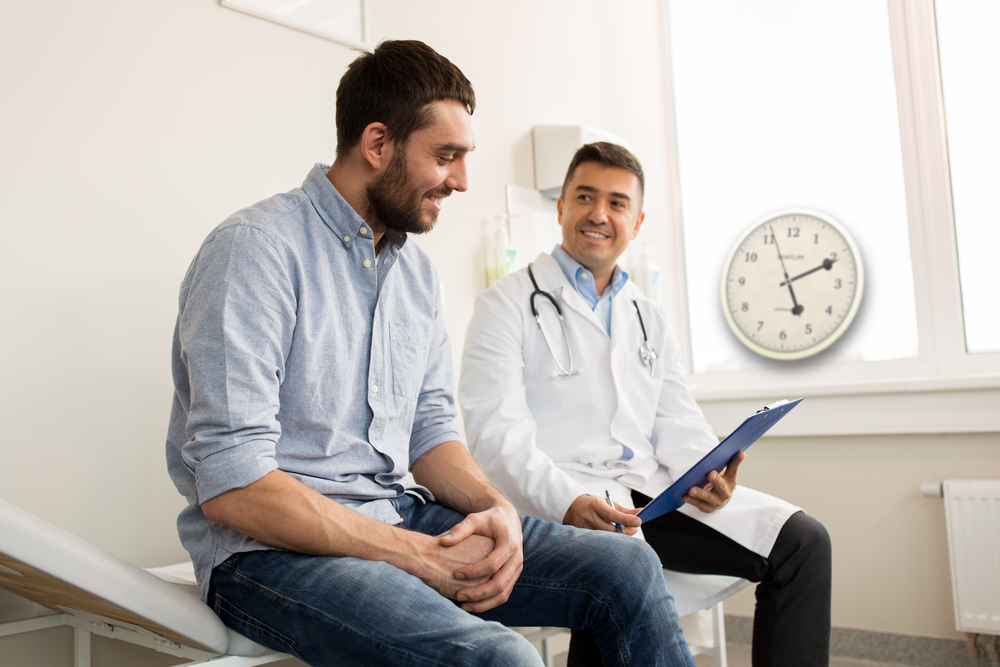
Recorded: 5.10.56
